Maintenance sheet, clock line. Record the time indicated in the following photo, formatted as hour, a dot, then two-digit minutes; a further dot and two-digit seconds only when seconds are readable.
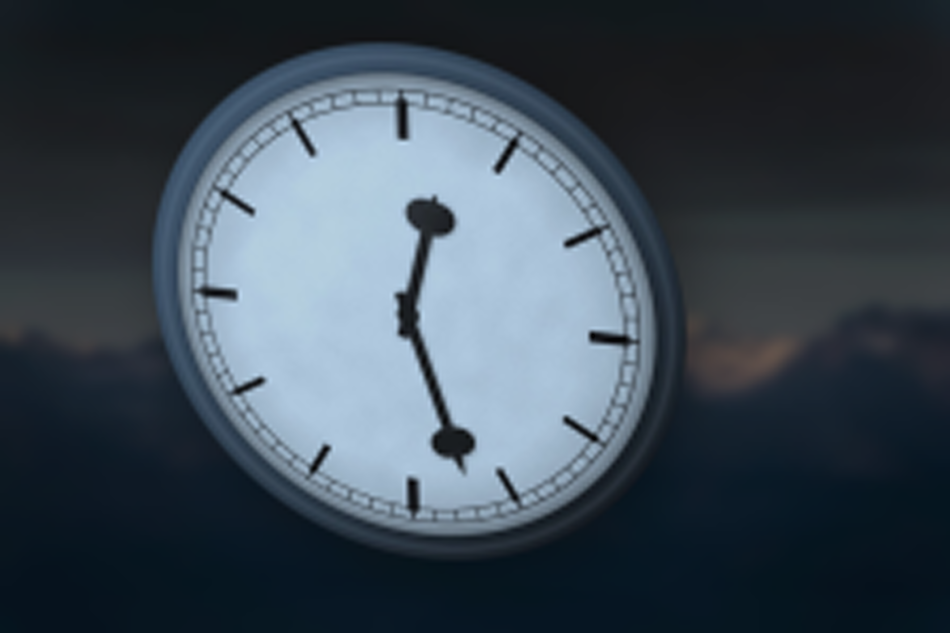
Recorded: 12.27
